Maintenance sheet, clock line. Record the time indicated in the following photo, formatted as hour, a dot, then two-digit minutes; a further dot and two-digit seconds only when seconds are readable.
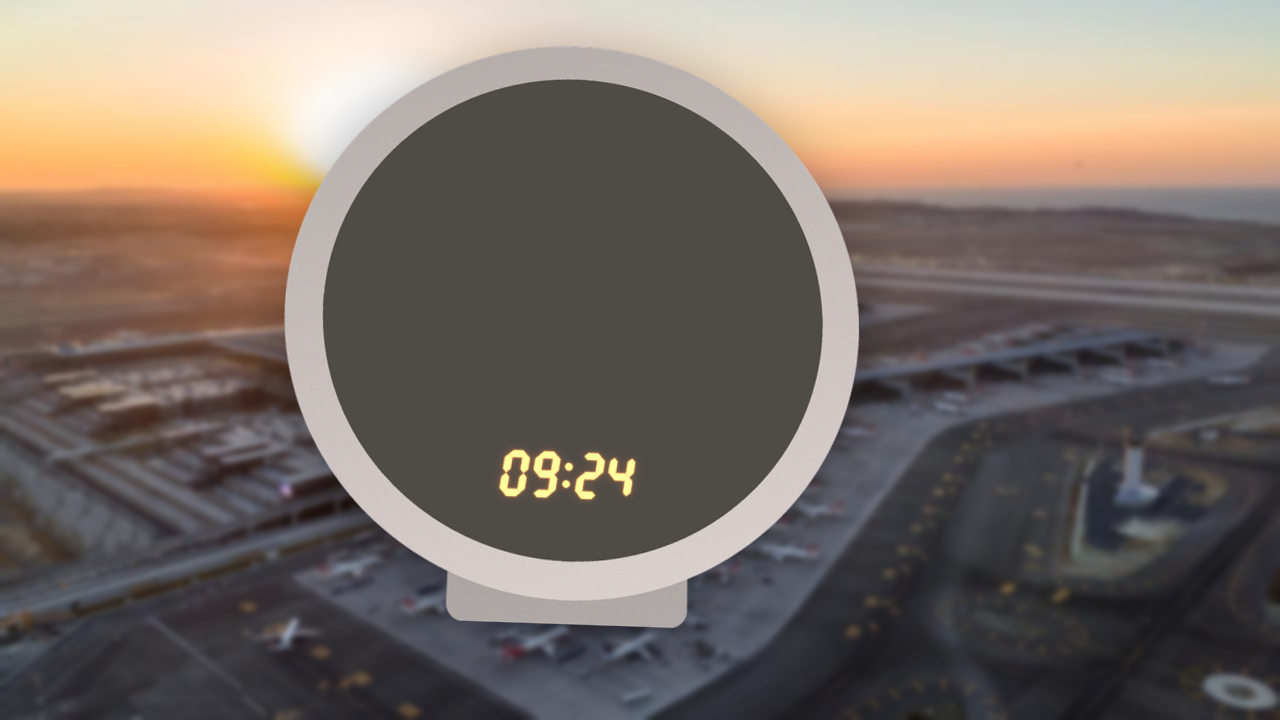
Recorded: 9.24
